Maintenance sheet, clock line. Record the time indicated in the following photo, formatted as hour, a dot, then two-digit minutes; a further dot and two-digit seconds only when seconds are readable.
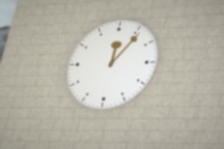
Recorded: 12.06
